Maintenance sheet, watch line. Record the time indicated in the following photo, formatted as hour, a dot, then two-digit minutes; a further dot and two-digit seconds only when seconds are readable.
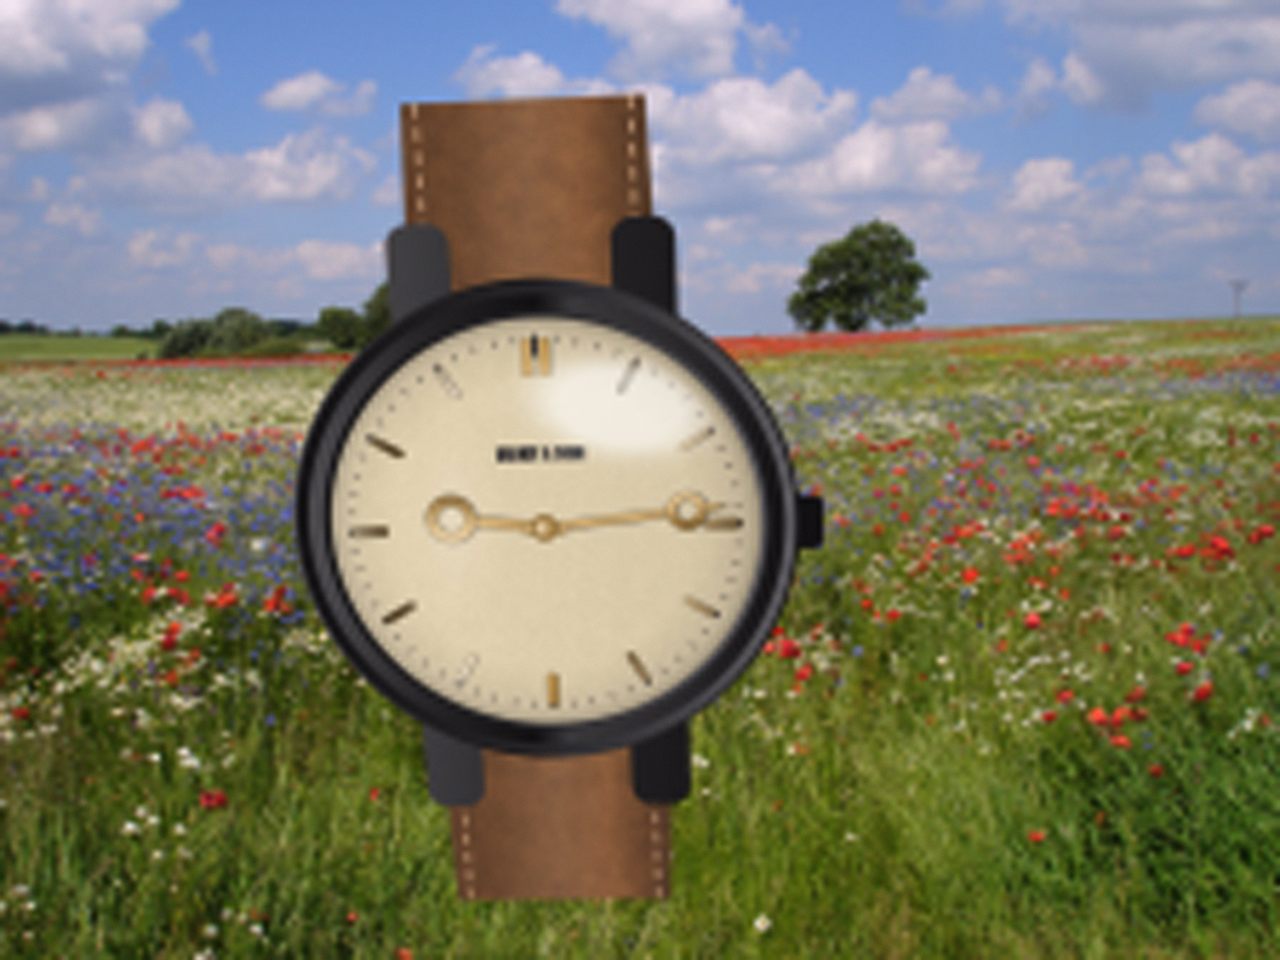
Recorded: 9.14
